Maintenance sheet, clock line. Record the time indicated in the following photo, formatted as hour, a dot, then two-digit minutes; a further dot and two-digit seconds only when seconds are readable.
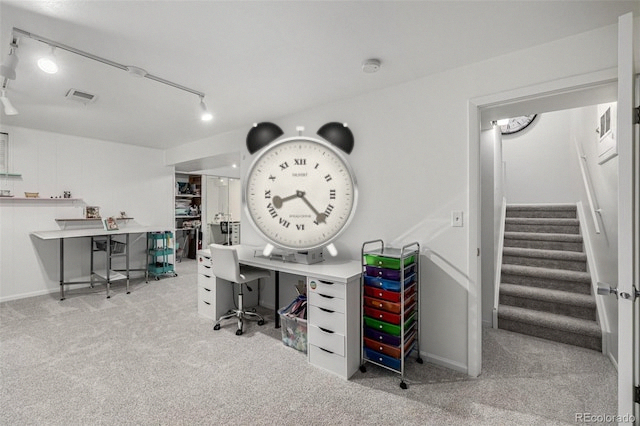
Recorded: 8.23
